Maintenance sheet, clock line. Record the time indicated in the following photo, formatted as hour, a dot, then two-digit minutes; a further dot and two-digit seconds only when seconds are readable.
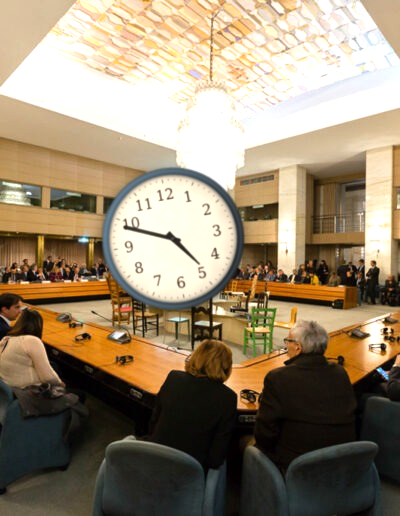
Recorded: 4.49
